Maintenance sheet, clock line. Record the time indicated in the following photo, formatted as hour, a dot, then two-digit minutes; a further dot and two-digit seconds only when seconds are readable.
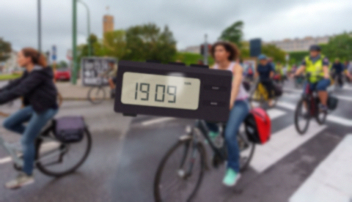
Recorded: 19.09
